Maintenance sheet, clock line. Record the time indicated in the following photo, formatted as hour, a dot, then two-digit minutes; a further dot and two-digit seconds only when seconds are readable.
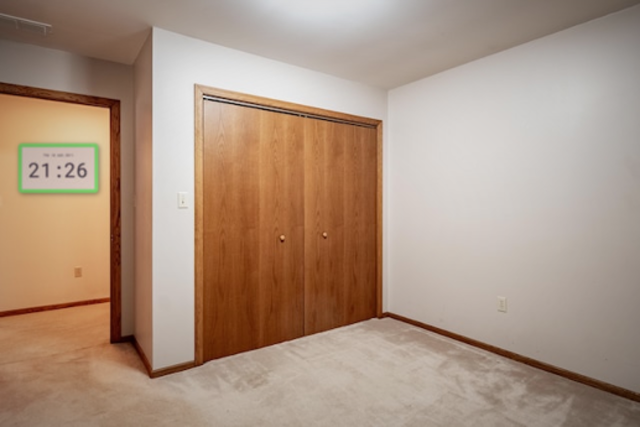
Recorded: 21.26
